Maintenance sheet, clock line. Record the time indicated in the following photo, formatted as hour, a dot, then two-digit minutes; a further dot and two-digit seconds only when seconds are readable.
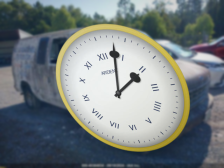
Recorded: 2.03
